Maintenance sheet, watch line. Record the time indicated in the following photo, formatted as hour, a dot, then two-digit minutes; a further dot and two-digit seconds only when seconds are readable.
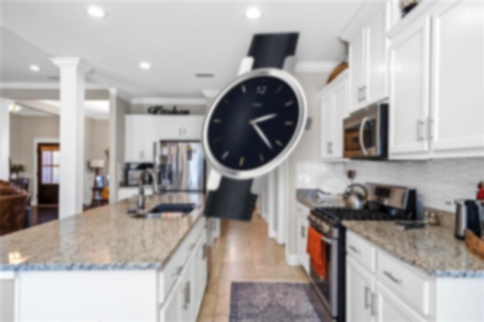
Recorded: 2.22
